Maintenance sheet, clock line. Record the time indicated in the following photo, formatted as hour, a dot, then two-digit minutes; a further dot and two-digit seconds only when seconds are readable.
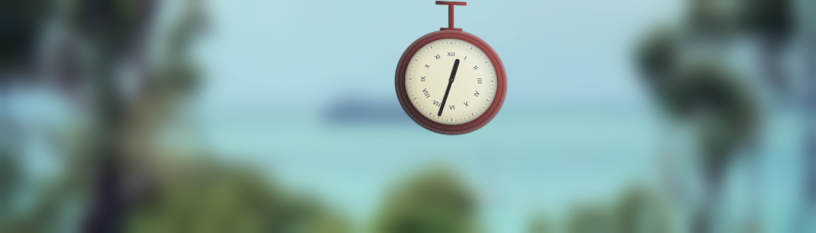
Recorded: 12.33
